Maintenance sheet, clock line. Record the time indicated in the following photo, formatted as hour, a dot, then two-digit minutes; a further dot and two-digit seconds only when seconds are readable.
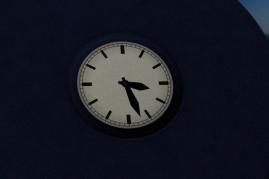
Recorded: 3.27
